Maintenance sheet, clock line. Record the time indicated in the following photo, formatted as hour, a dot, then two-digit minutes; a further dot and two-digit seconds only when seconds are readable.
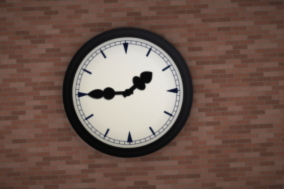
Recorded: 1.45
